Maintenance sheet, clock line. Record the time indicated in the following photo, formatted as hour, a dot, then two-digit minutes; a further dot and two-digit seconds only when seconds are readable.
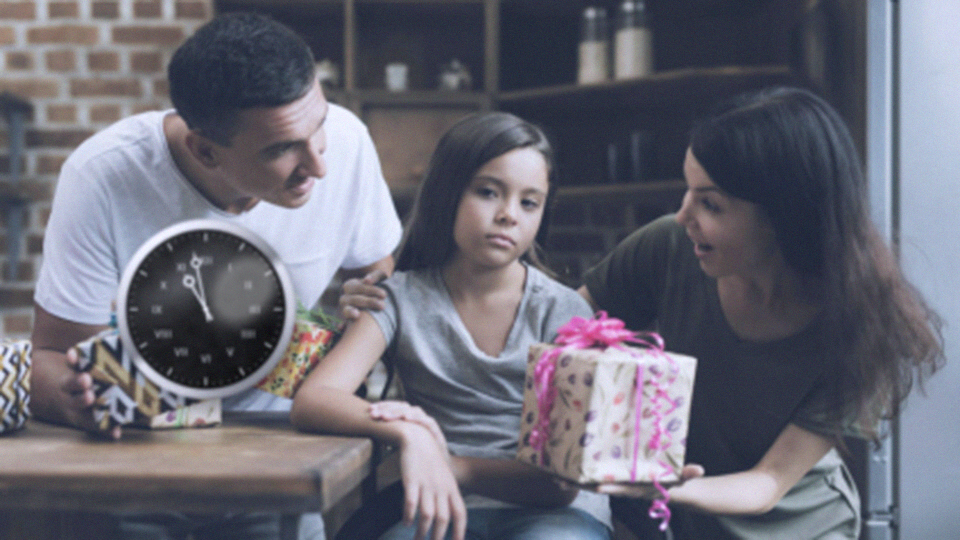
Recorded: 10.58
